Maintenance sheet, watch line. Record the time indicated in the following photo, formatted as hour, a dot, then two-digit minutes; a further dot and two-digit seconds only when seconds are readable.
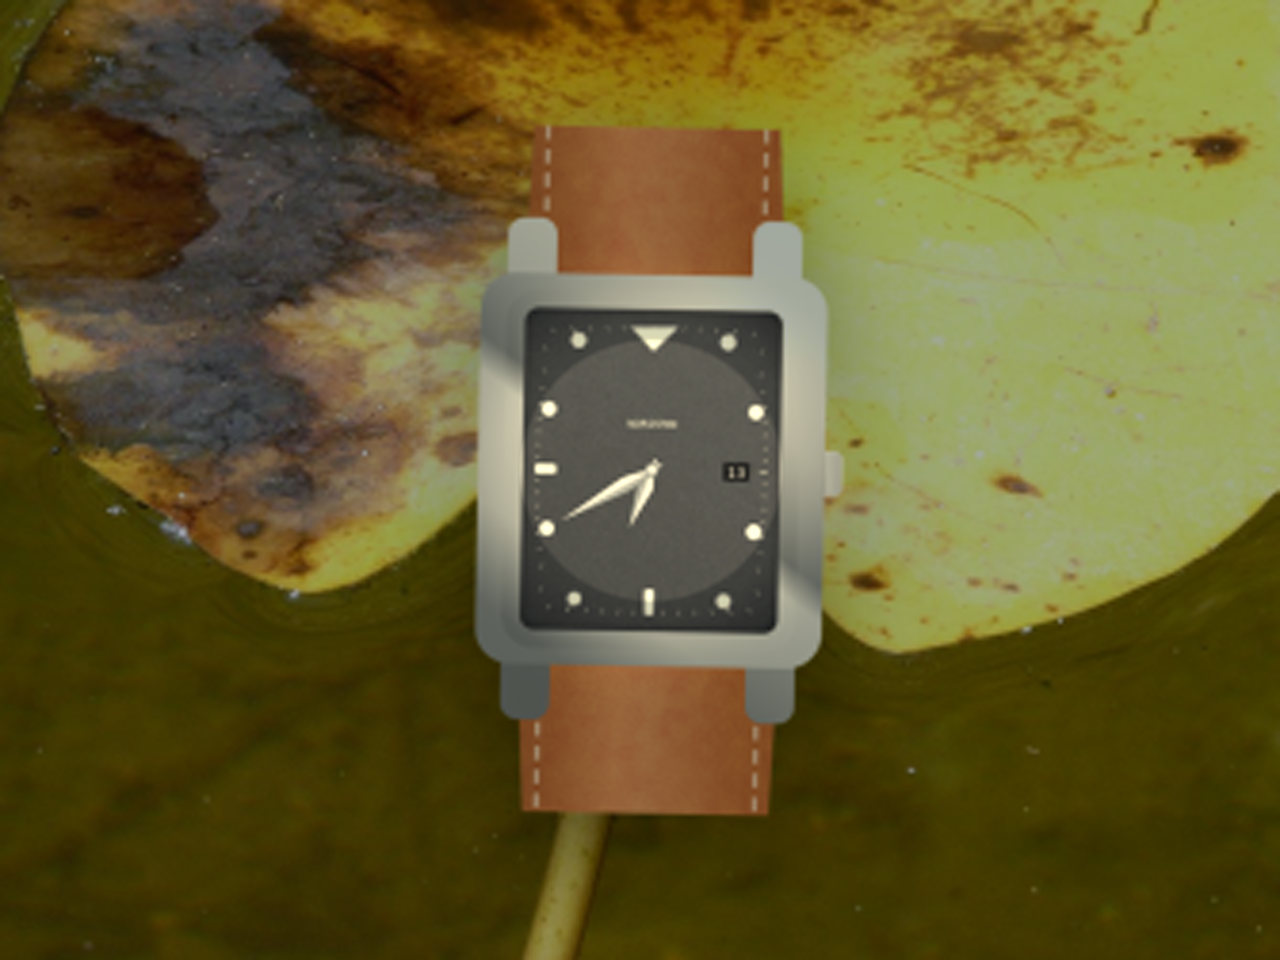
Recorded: 6.40
